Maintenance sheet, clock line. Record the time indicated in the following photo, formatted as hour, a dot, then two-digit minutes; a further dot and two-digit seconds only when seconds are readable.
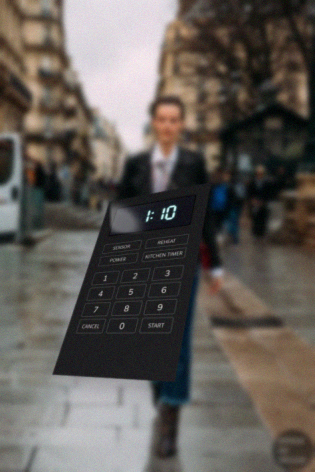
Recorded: 1.10
